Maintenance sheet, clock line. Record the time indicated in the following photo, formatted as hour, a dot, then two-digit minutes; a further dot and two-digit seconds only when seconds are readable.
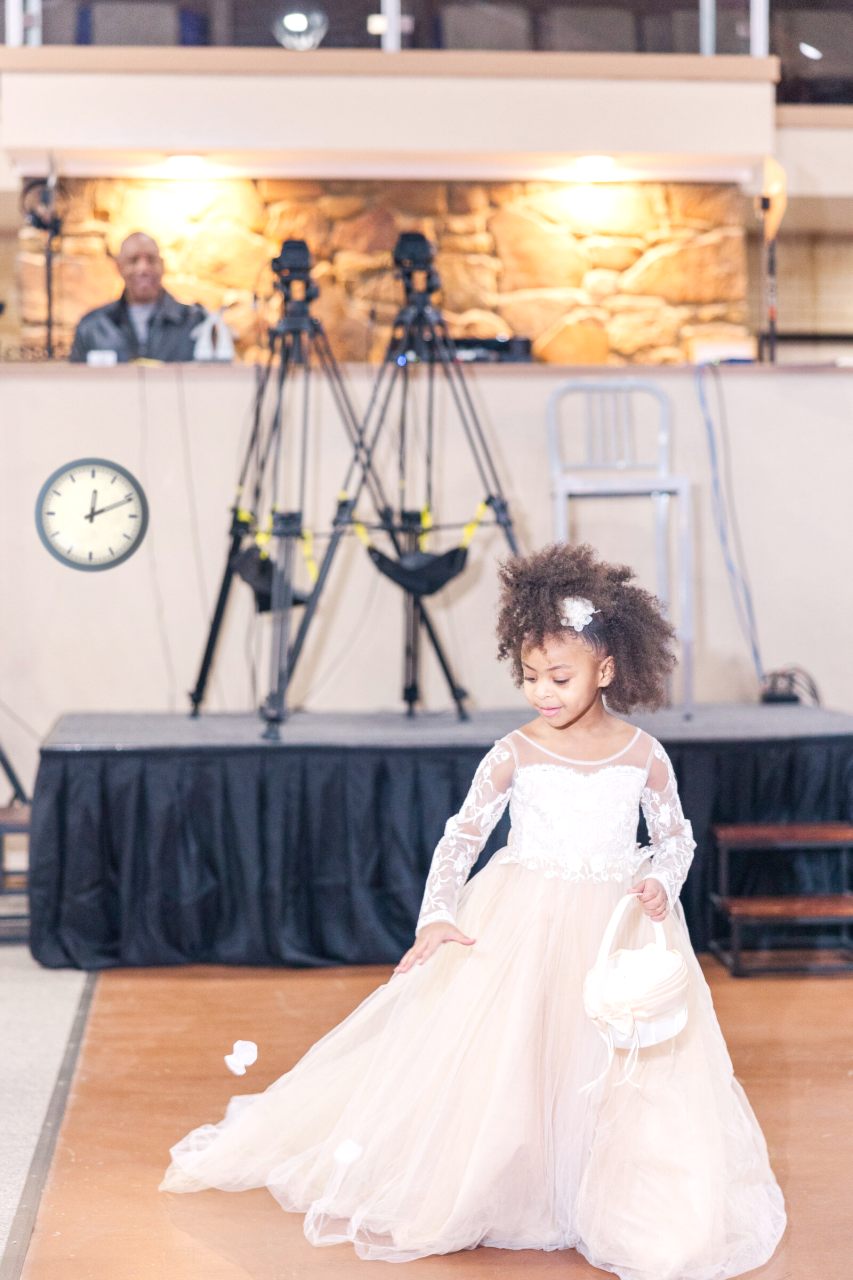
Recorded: 12.11
